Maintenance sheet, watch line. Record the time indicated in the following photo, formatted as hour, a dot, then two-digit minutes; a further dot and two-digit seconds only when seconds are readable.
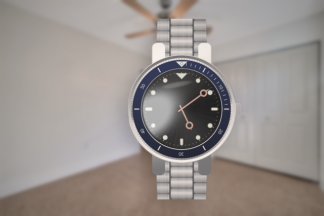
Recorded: 5.09
